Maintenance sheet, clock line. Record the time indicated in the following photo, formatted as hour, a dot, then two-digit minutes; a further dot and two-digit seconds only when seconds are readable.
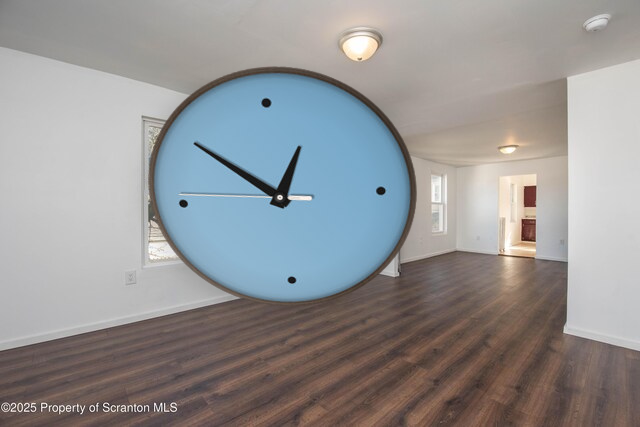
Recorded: 12.51.46
